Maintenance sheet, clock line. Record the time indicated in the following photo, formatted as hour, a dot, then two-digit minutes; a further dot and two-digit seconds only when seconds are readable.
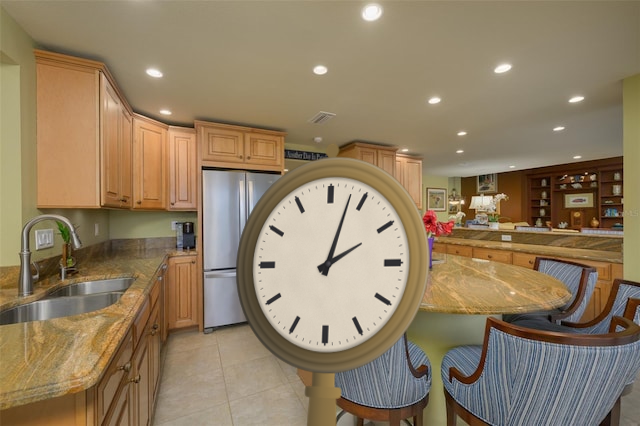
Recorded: 2.03
